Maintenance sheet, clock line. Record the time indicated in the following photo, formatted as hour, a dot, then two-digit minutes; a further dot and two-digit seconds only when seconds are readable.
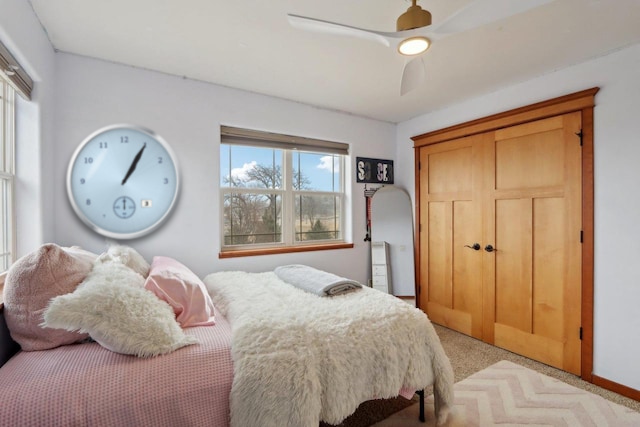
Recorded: 1.05
